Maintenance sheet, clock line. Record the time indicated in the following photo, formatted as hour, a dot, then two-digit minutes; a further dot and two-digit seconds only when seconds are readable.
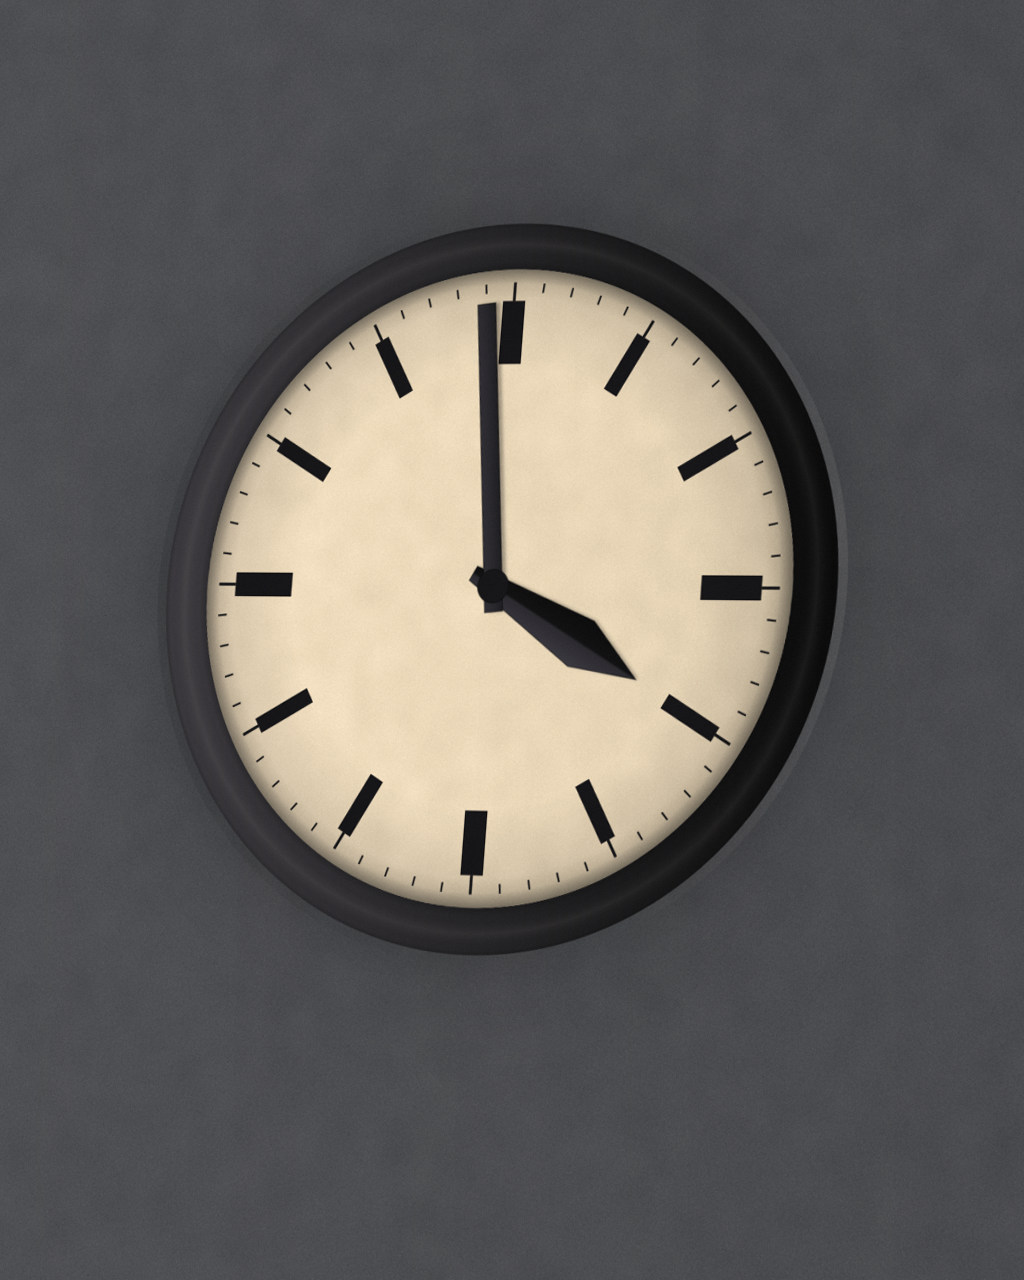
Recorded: 3.59
